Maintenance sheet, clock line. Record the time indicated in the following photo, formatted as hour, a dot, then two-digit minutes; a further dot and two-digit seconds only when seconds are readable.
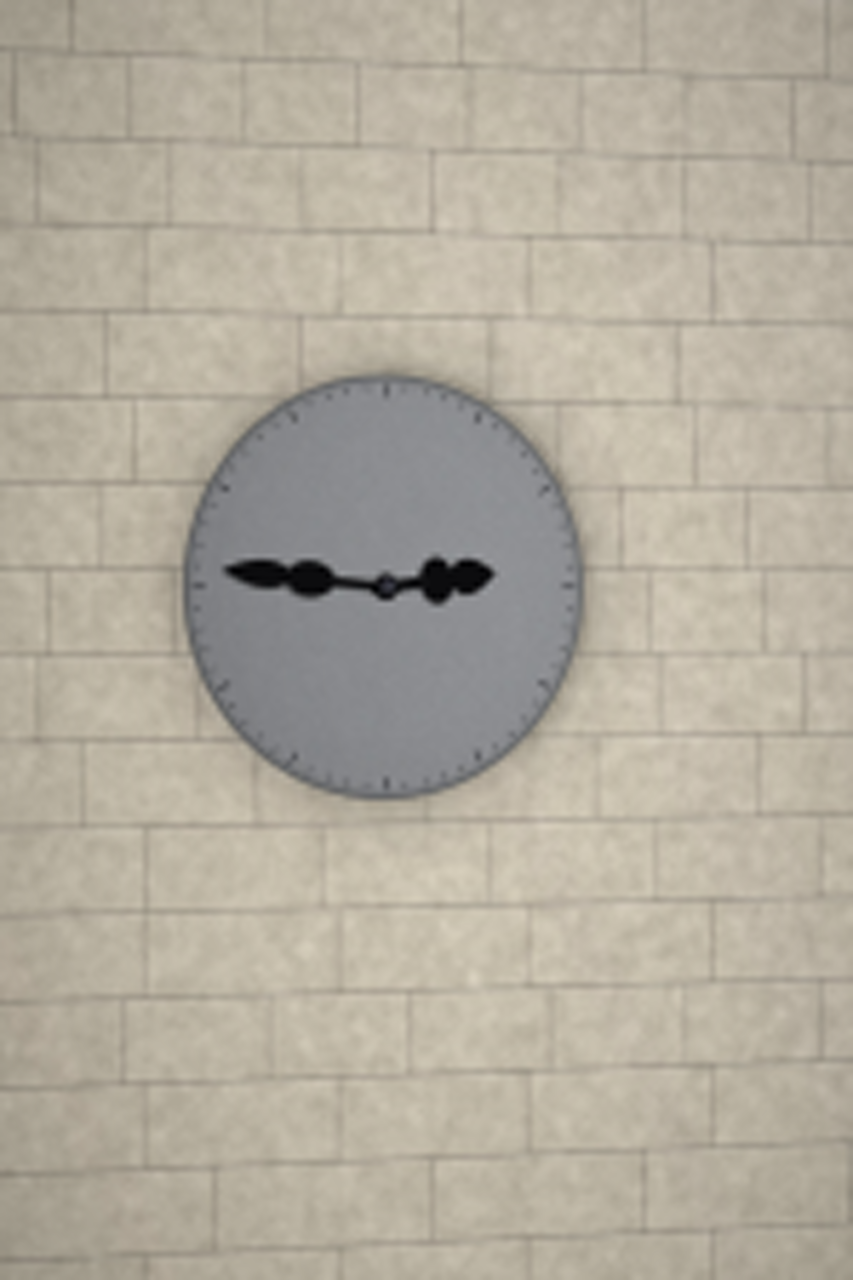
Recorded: 2.46
